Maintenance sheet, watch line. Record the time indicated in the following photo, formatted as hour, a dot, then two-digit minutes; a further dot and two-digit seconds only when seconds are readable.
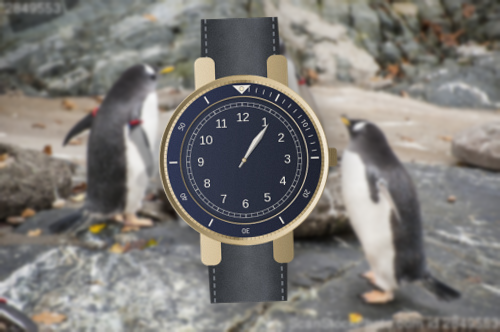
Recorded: 1.06
